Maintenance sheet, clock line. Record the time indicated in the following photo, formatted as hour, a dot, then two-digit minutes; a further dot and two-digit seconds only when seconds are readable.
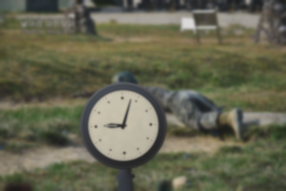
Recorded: 9.03
